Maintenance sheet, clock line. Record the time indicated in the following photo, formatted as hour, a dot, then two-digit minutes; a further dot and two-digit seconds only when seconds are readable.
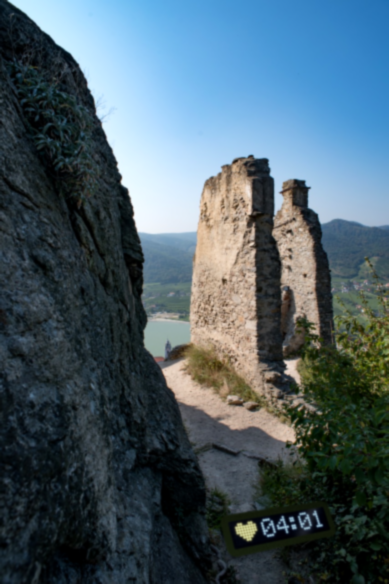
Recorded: 4.01
